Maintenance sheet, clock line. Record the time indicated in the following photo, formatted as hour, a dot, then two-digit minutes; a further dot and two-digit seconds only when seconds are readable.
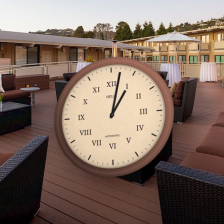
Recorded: 1.02
